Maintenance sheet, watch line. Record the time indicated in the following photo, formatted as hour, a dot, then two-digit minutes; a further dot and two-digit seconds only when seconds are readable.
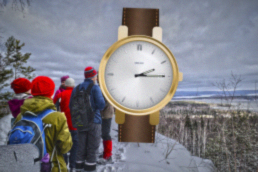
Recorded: 2.15
